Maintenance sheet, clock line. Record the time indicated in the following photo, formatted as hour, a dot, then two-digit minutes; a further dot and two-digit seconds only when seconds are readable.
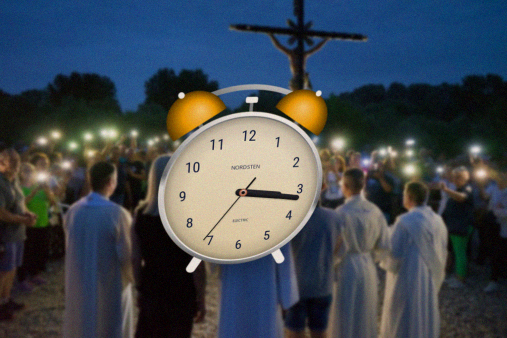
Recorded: 3.16.36
